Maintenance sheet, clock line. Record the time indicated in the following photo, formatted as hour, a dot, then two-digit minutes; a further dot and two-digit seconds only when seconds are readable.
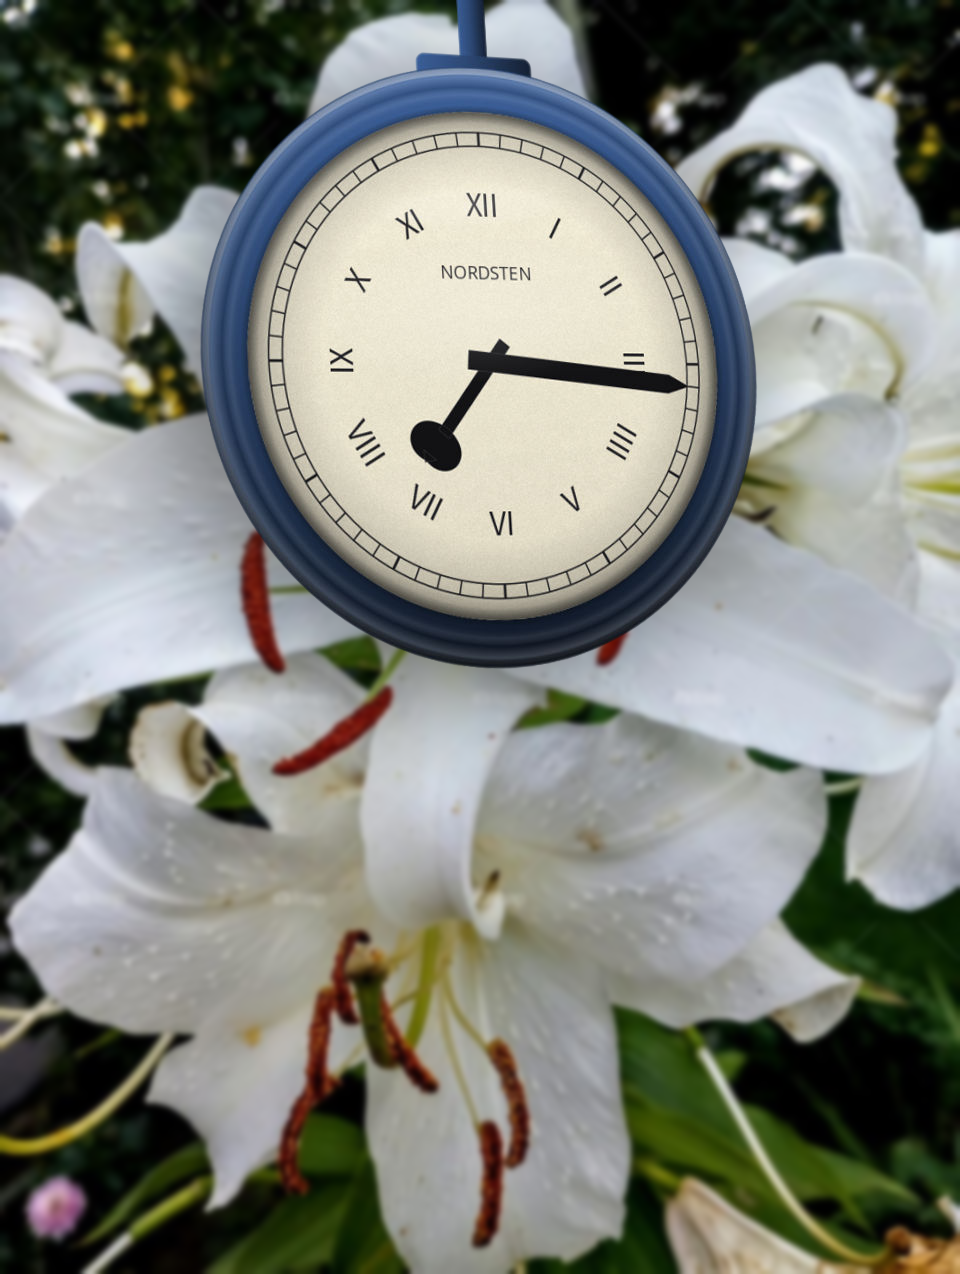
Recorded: 7.16
